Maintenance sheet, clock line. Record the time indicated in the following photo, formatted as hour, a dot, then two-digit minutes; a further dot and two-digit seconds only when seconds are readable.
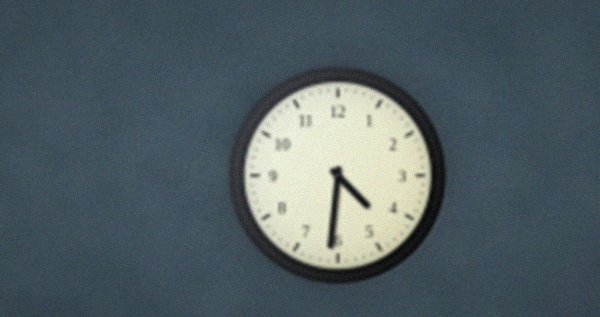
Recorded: 4.31
